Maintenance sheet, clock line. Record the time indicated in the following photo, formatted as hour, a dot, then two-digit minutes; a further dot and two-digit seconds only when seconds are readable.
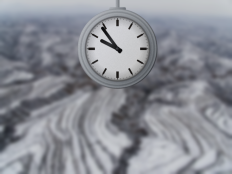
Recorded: 9.54
